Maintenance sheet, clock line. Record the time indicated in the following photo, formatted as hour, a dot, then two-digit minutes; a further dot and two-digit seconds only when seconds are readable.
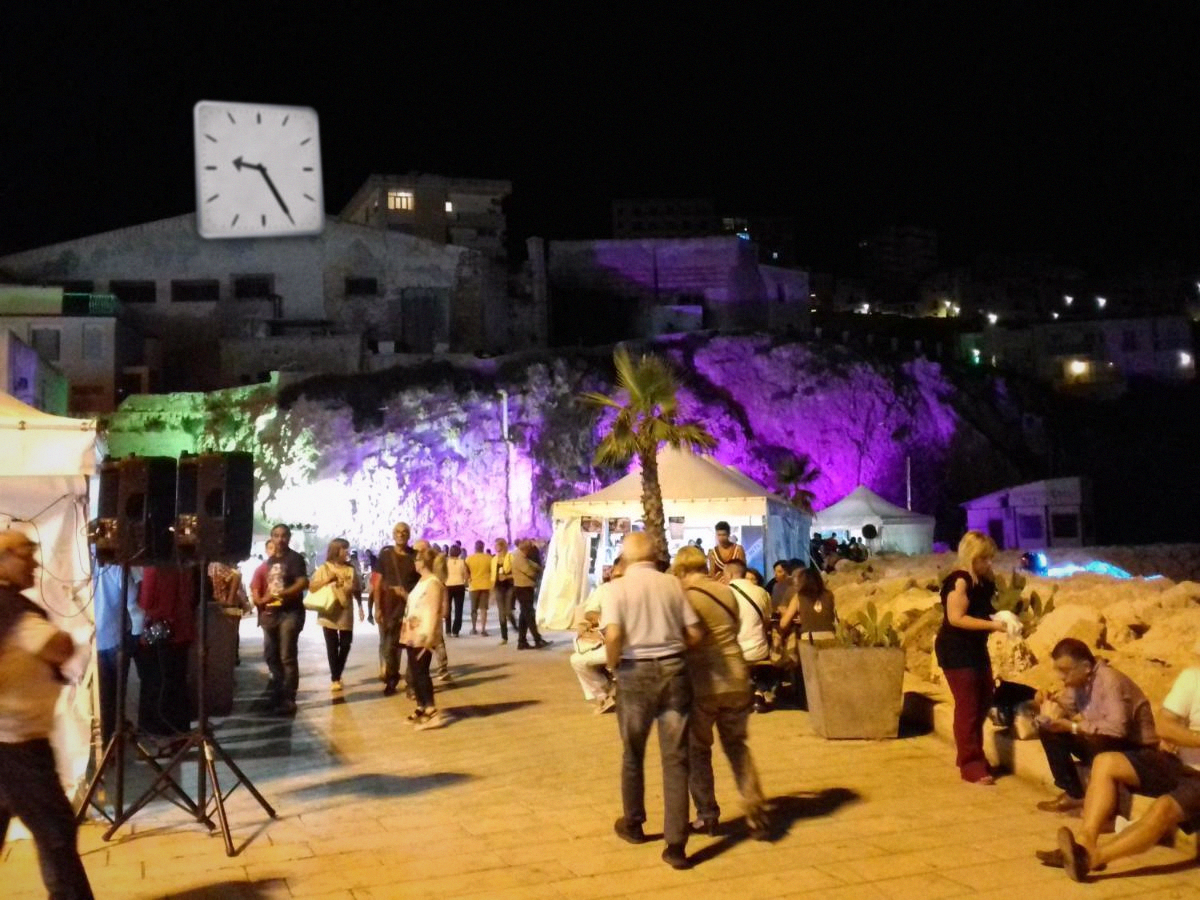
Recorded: 9.25
